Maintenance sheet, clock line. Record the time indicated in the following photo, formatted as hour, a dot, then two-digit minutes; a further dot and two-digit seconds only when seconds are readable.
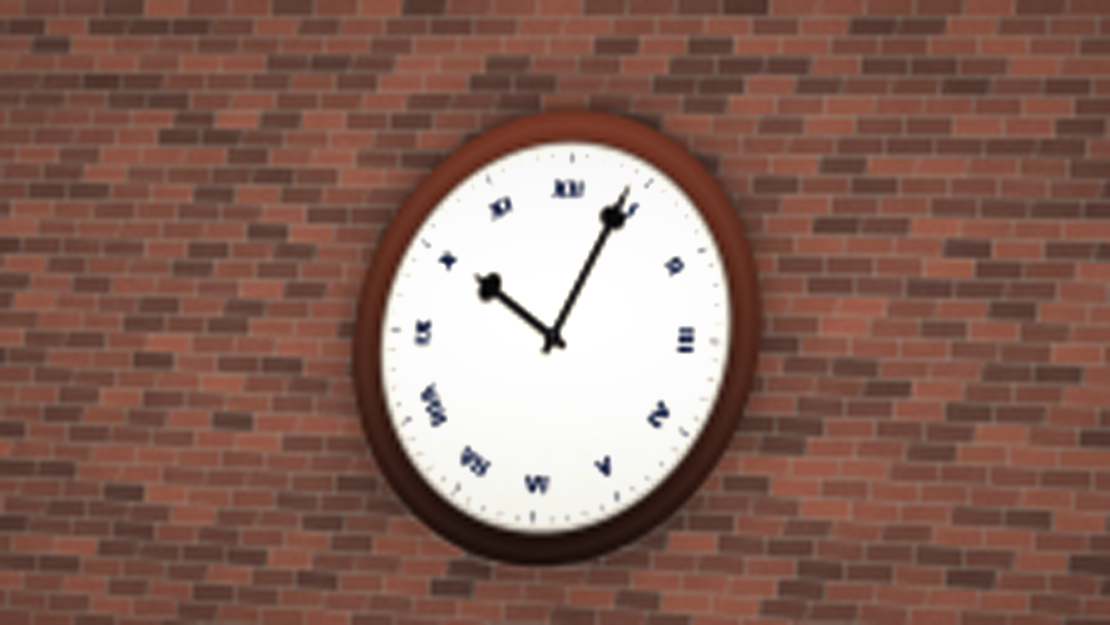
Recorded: 10.04
